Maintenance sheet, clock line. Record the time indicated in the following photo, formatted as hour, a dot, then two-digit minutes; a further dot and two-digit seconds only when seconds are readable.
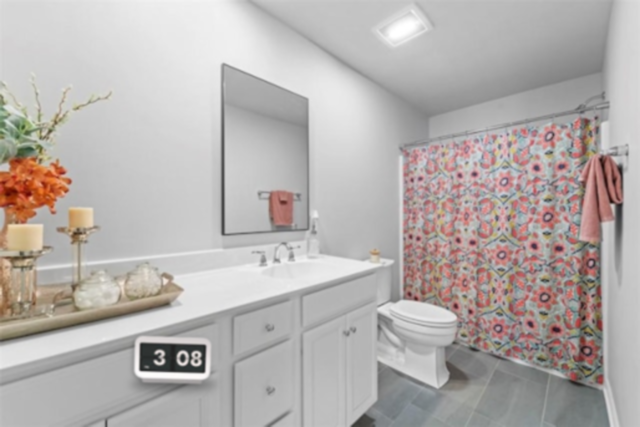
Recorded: 3.08
